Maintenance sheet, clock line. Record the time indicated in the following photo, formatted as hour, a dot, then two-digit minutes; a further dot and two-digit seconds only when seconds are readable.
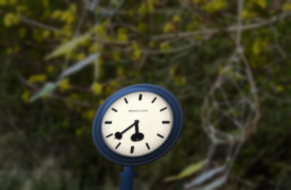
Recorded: 5.38
